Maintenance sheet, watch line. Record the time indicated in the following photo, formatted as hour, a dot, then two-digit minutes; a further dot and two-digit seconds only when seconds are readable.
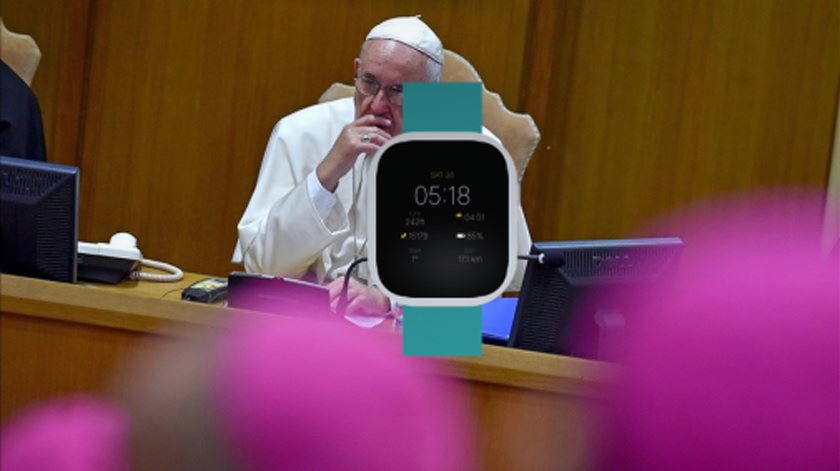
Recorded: 5.18
